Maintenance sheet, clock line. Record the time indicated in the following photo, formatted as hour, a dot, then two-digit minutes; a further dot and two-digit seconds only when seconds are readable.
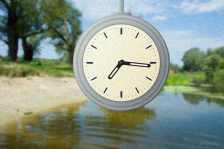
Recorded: 7.16
